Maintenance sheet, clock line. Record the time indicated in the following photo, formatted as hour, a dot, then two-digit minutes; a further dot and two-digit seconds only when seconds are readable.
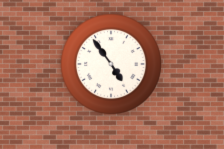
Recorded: 4.54
